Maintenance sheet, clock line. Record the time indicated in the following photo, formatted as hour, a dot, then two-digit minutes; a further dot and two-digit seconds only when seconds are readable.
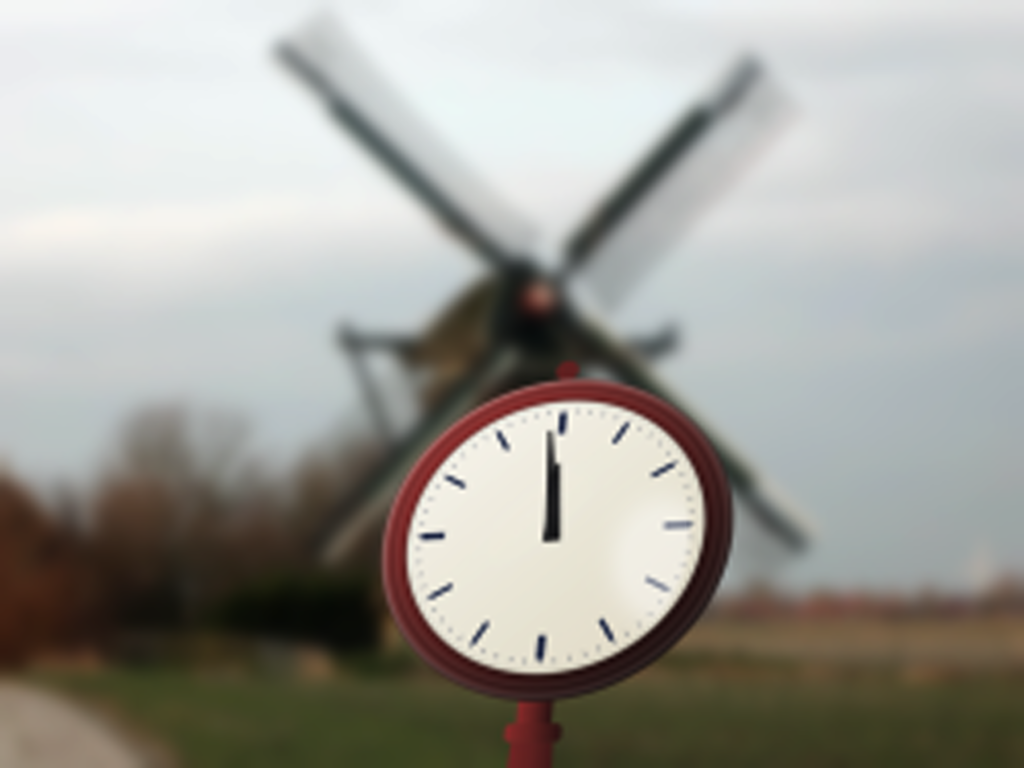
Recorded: 11.59
